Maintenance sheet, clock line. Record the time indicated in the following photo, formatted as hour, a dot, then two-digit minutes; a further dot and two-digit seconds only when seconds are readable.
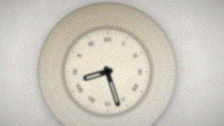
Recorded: 8.27
